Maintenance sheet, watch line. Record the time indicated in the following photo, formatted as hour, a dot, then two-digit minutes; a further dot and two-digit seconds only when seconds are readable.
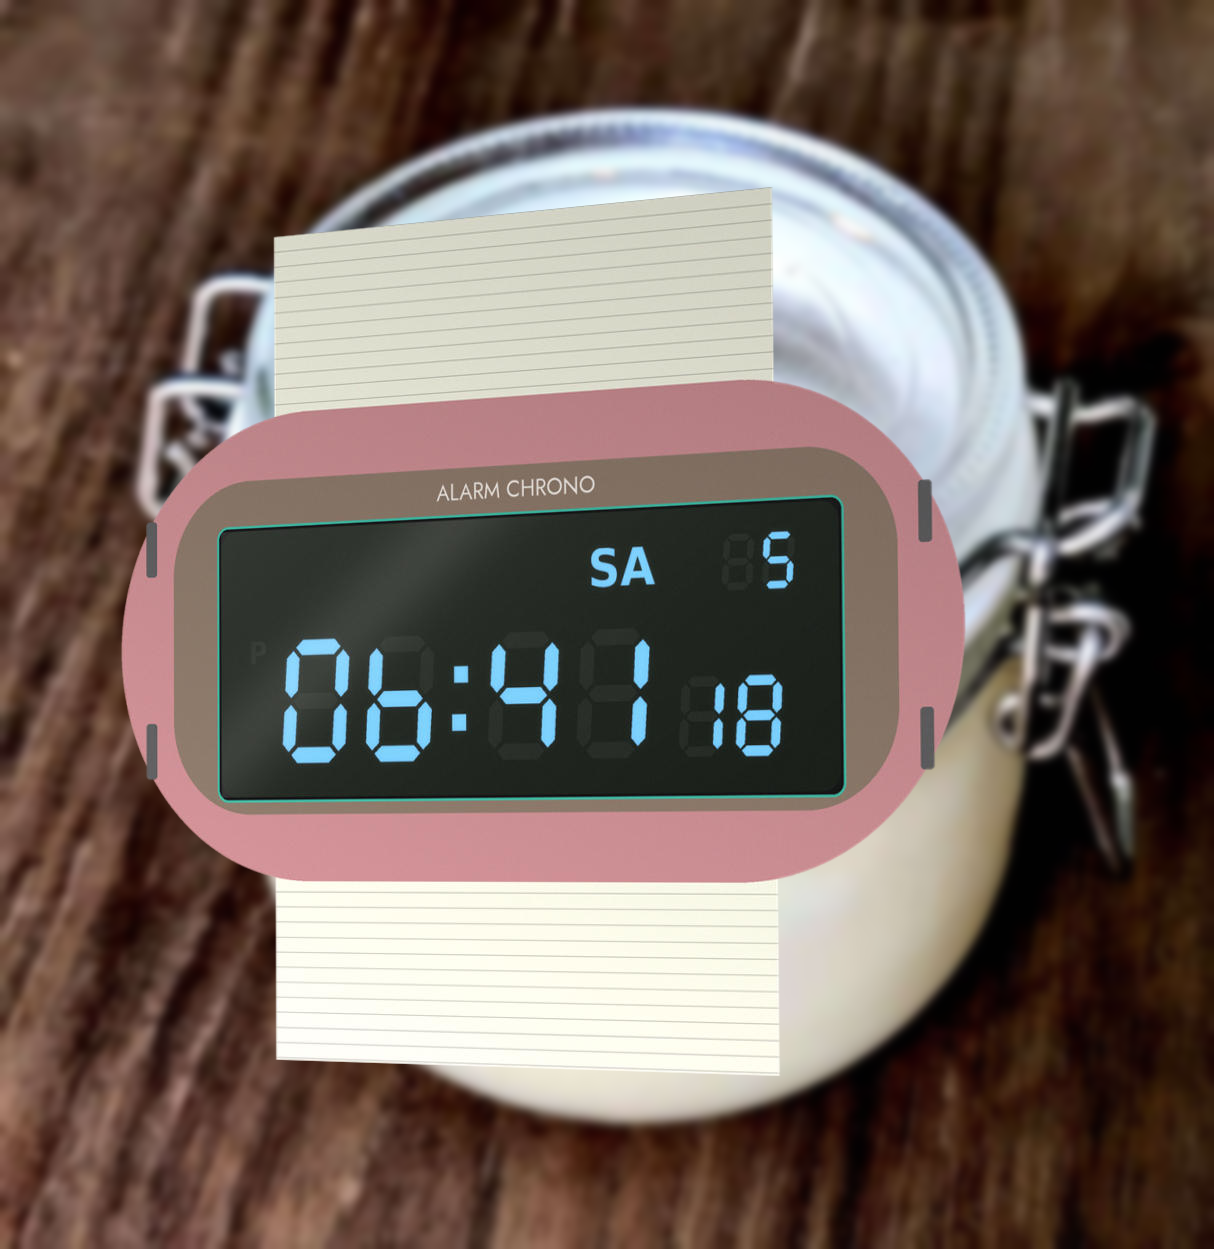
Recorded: 6.41.18
